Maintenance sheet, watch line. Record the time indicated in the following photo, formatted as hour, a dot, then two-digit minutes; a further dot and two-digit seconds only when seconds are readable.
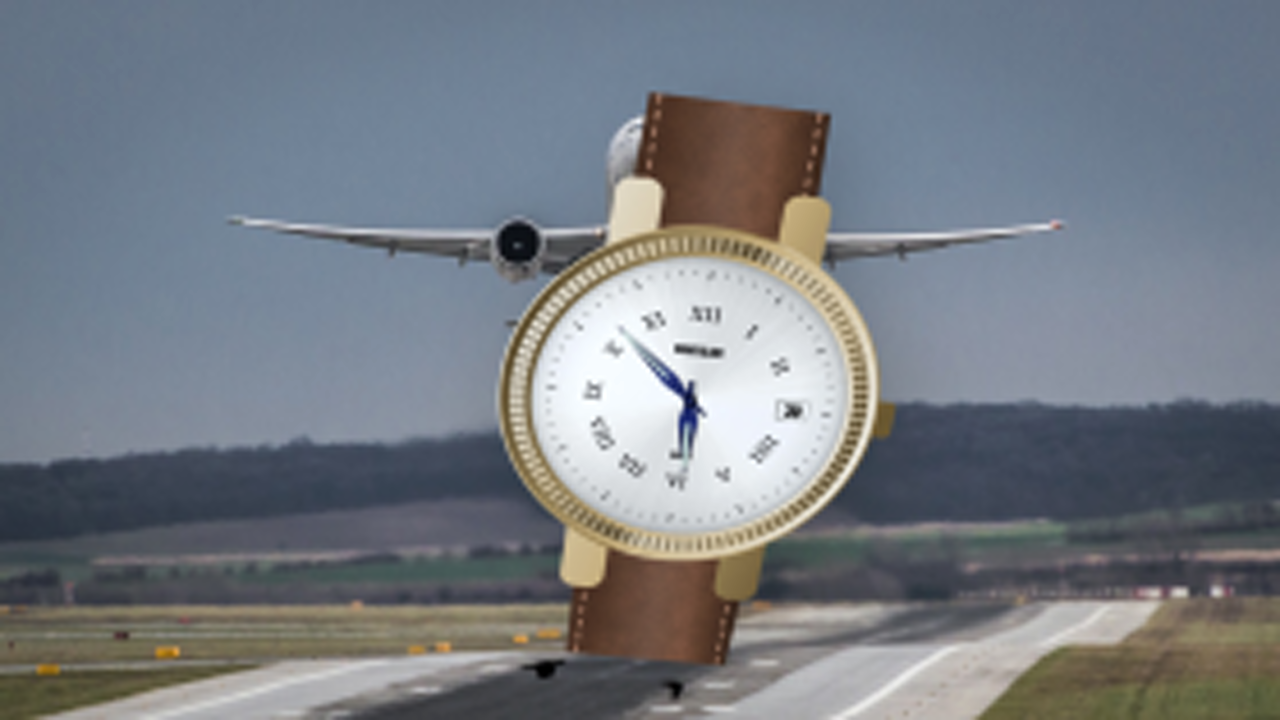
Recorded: 5.52
